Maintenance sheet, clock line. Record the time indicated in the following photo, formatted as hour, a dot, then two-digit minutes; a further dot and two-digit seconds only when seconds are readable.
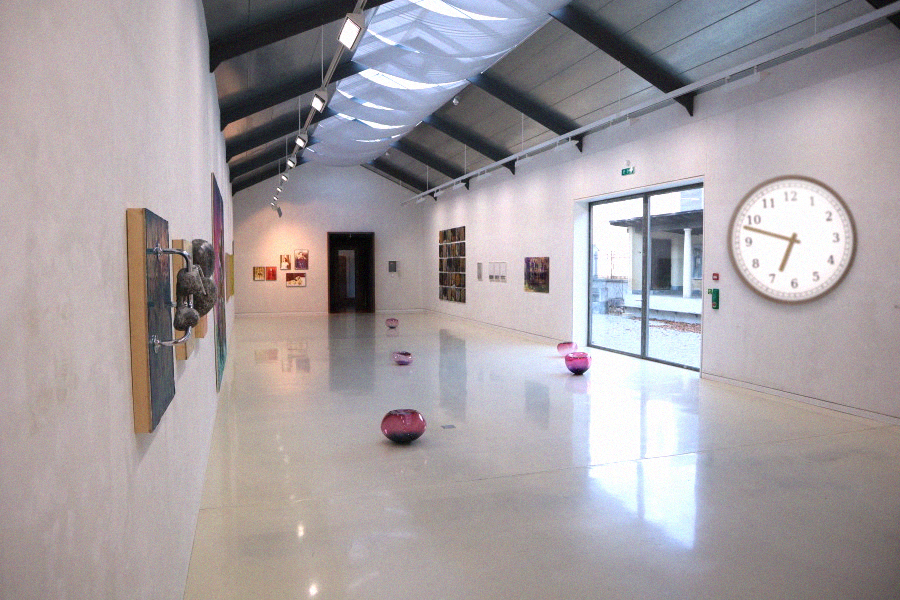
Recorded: 6.48
